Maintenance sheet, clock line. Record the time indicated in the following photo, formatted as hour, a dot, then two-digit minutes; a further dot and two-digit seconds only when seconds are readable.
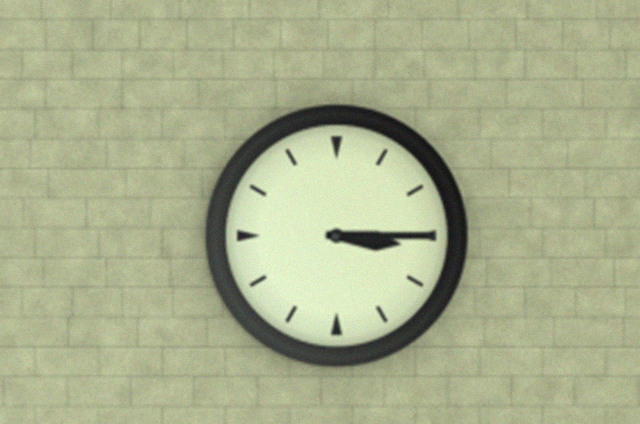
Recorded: 3.15
